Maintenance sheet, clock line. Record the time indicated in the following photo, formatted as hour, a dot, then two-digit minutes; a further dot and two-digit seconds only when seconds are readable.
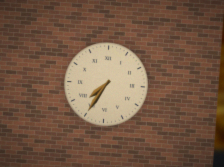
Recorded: 7.35
